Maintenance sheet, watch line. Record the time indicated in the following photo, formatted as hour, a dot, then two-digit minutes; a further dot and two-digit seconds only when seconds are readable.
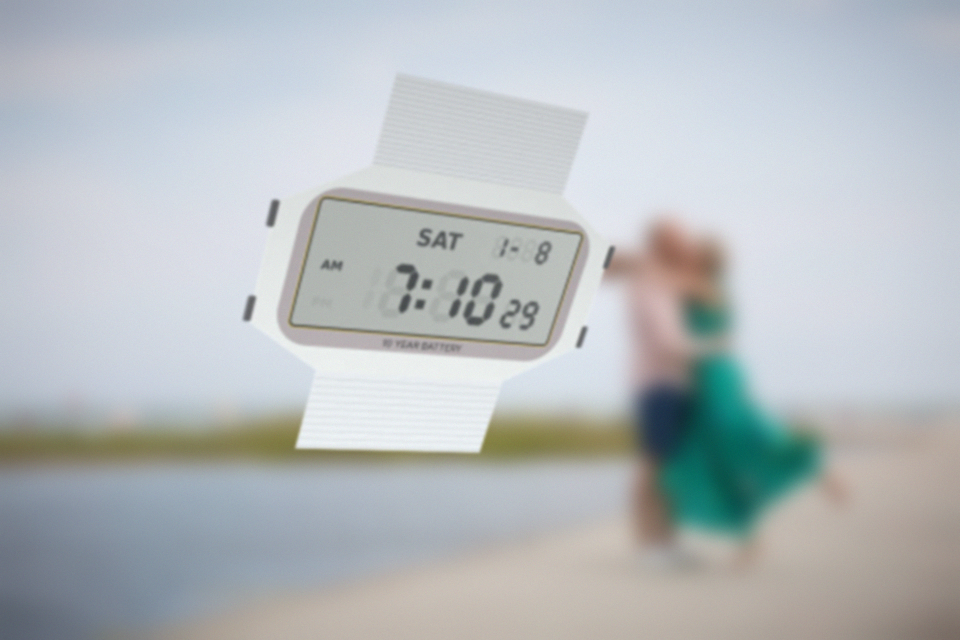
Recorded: 7.10.29
